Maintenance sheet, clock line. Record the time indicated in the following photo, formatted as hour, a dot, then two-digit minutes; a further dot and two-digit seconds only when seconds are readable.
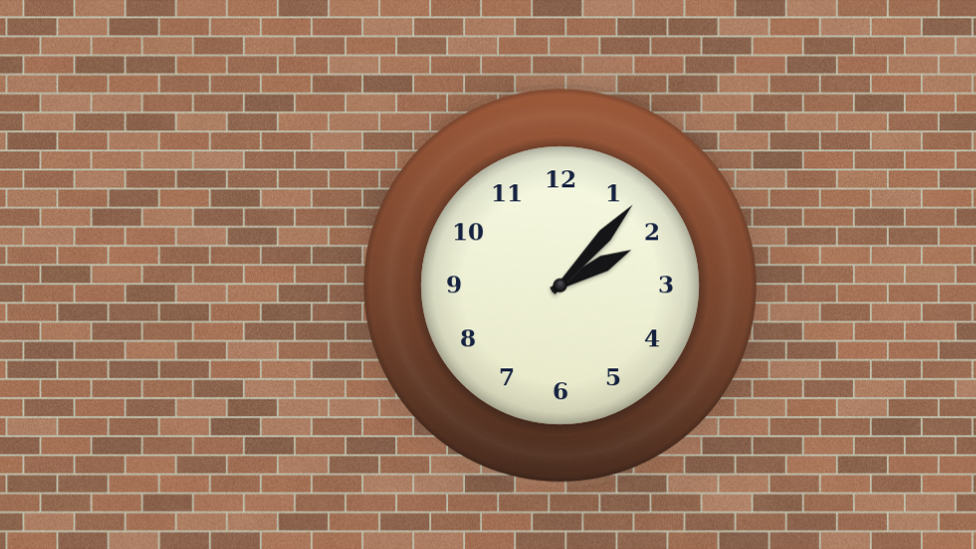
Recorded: 2.07
